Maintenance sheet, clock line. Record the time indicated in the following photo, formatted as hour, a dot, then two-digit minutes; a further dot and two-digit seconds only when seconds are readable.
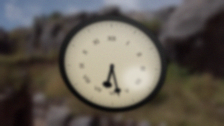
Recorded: 6.28
